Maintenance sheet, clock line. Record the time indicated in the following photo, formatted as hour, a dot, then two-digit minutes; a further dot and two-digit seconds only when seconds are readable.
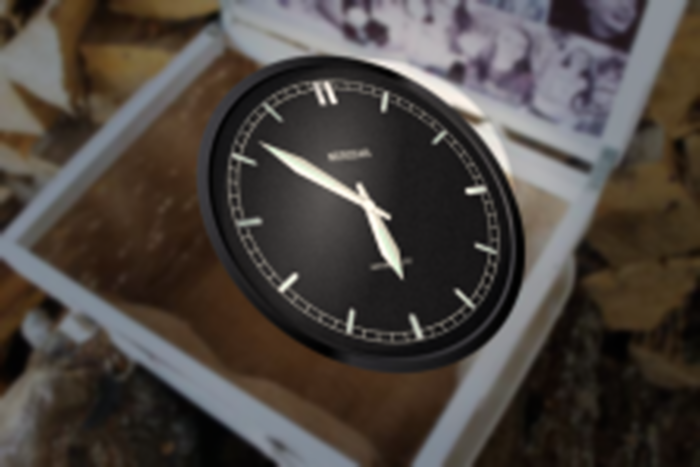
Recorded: 5.52
